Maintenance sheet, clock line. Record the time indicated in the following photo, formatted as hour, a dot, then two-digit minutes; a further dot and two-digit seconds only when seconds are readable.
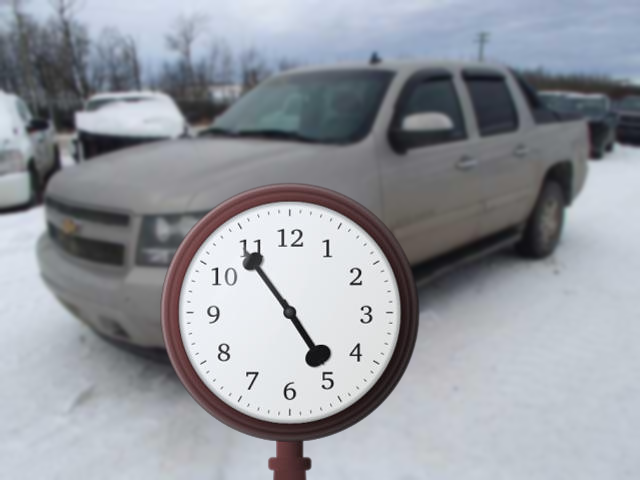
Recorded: 4.54
